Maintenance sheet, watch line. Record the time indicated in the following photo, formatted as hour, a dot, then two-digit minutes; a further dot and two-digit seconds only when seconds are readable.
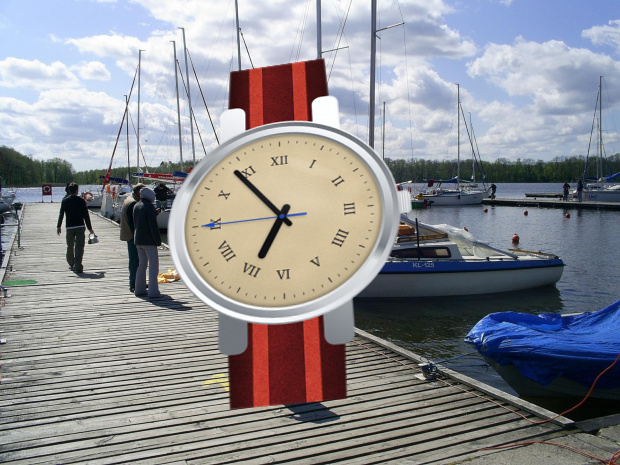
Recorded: 6.53.45
